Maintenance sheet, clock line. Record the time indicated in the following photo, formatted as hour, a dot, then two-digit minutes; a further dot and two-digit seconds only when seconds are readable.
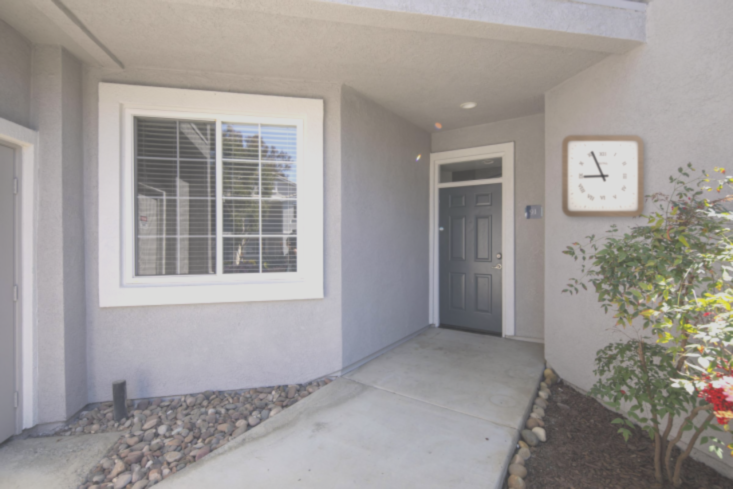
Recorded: 8.56
